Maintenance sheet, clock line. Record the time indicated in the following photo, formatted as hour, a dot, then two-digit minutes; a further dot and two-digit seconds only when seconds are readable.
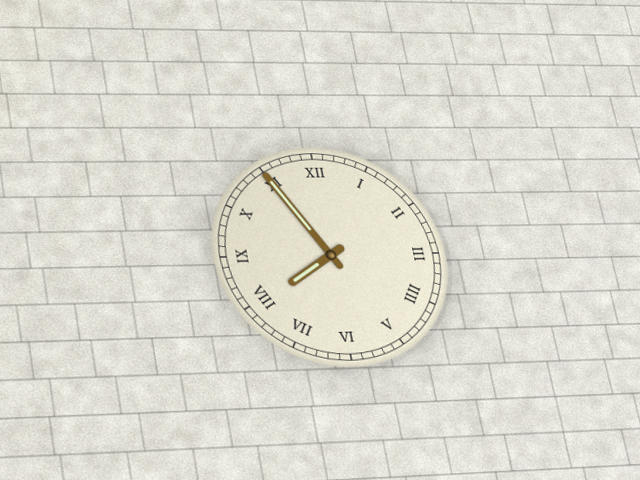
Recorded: 7.55
